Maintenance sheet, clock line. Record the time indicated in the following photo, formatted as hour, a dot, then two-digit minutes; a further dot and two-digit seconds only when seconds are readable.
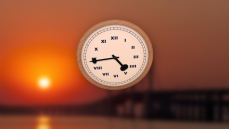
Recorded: 4.44
